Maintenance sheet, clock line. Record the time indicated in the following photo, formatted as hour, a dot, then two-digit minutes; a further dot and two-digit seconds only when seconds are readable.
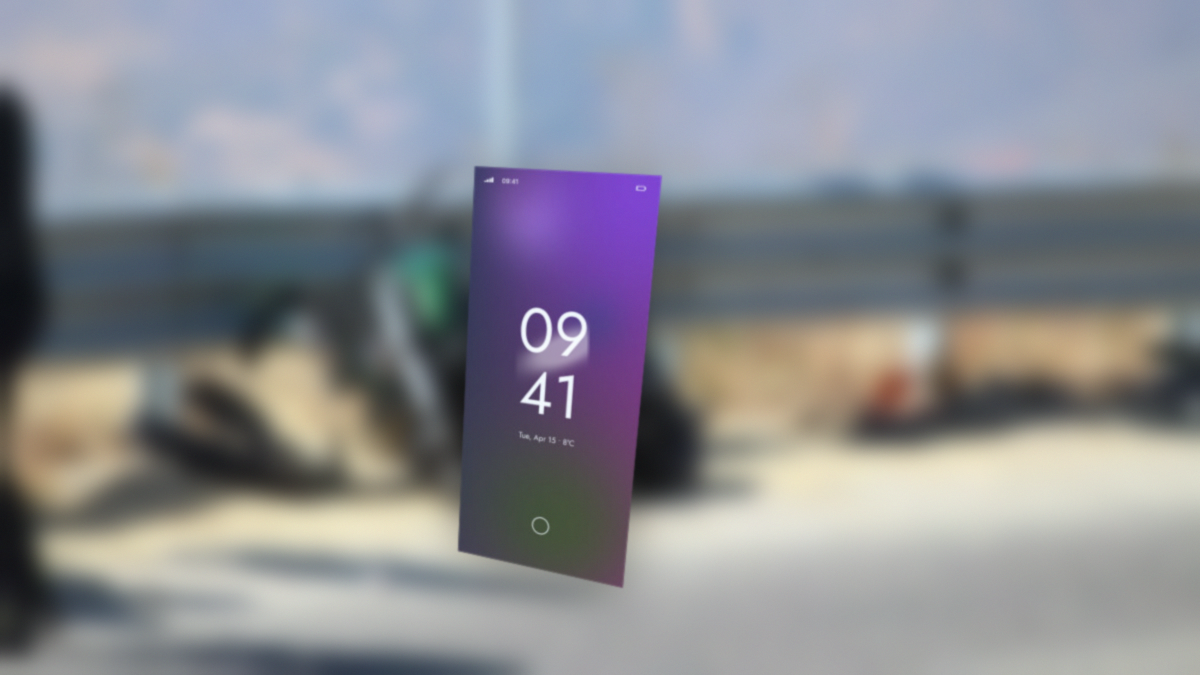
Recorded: 9.41
